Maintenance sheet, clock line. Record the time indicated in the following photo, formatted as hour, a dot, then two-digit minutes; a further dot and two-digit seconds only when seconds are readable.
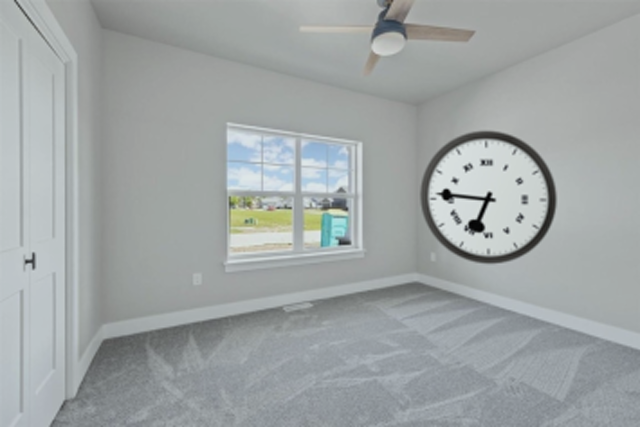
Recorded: 6.46
